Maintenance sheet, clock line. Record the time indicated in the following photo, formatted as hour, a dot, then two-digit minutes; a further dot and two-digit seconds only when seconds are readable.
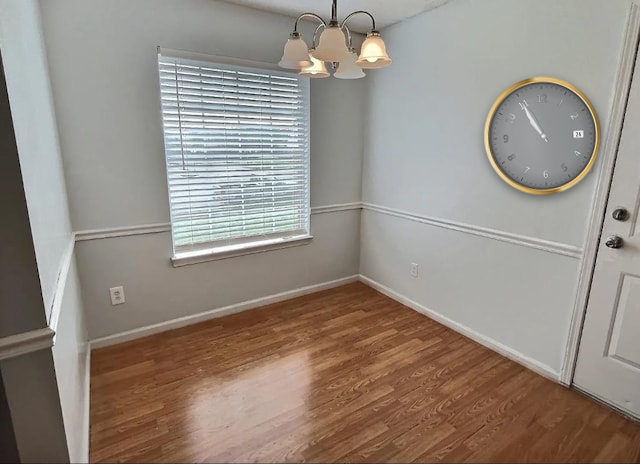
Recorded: 10.55
